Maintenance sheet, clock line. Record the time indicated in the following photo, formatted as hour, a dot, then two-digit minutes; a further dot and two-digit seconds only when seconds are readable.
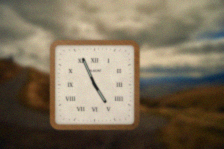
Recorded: 4.56
